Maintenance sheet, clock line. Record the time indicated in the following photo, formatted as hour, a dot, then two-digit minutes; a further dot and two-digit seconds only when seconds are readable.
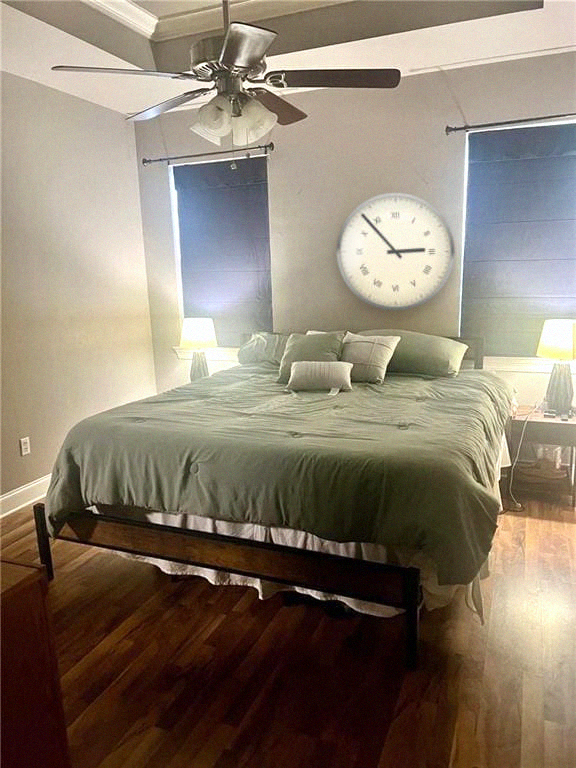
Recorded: 2.53
